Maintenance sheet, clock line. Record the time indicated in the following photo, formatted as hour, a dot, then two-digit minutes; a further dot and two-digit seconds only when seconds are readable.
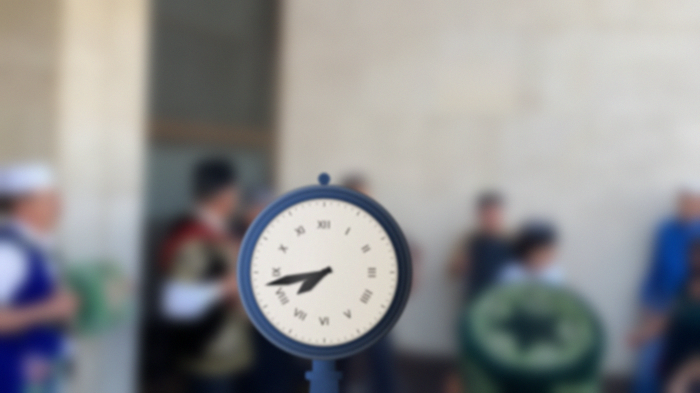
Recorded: 7.43
